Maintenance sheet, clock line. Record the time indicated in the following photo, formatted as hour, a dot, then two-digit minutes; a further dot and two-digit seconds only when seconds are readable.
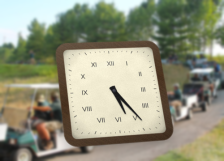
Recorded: 5.24
